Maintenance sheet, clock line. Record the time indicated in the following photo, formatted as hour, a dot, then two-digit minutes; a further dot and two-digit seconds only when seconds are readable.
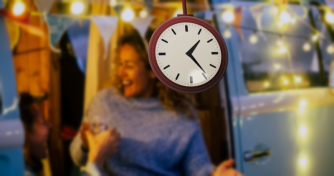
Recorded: 1.24
